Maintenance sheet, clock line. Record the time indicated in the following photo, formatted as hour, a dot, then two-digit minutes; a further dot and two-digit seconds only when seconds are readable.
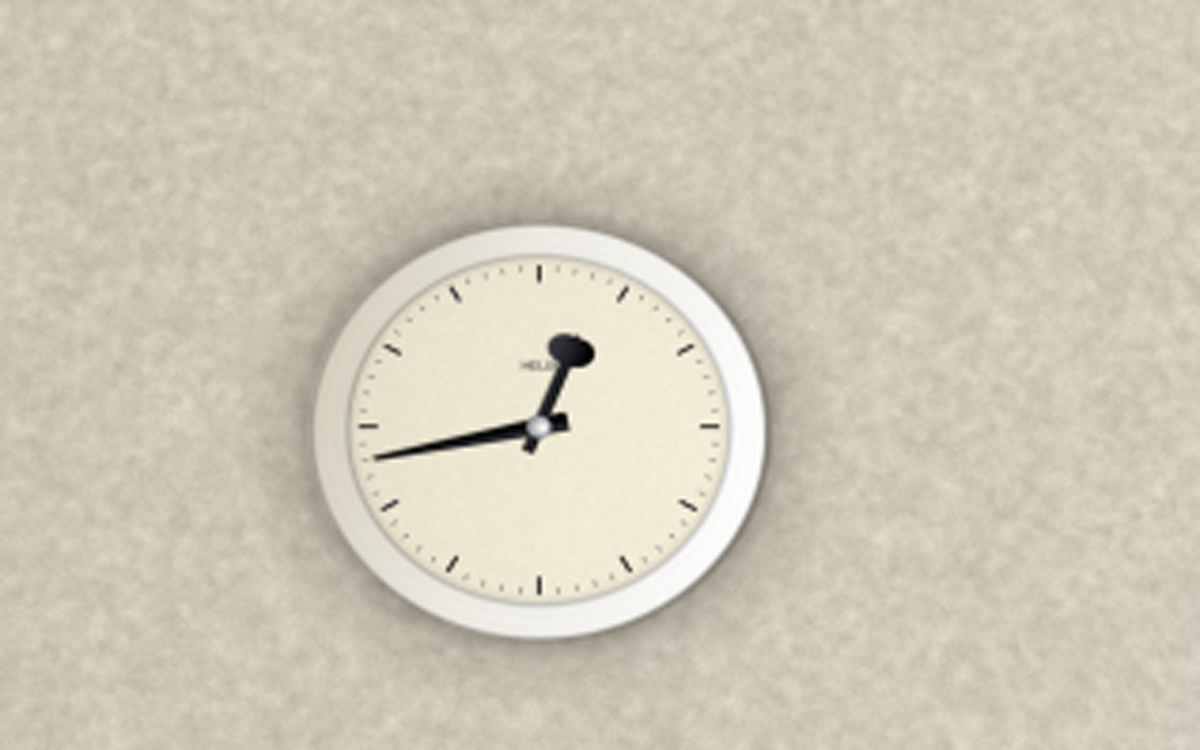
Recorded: 12.43
